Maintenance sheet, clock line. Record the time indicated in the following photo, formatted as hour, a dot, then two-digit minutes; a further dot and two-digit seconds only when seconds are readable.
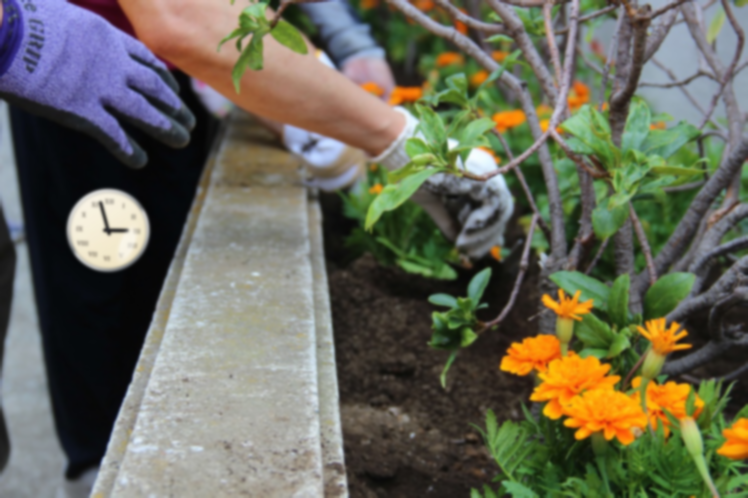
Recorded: 2.57
